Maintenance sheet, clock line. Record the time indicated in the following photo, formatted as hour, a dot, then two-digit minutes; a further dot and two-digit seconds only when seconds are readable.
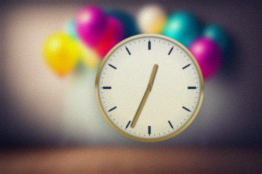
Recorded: 12.34
